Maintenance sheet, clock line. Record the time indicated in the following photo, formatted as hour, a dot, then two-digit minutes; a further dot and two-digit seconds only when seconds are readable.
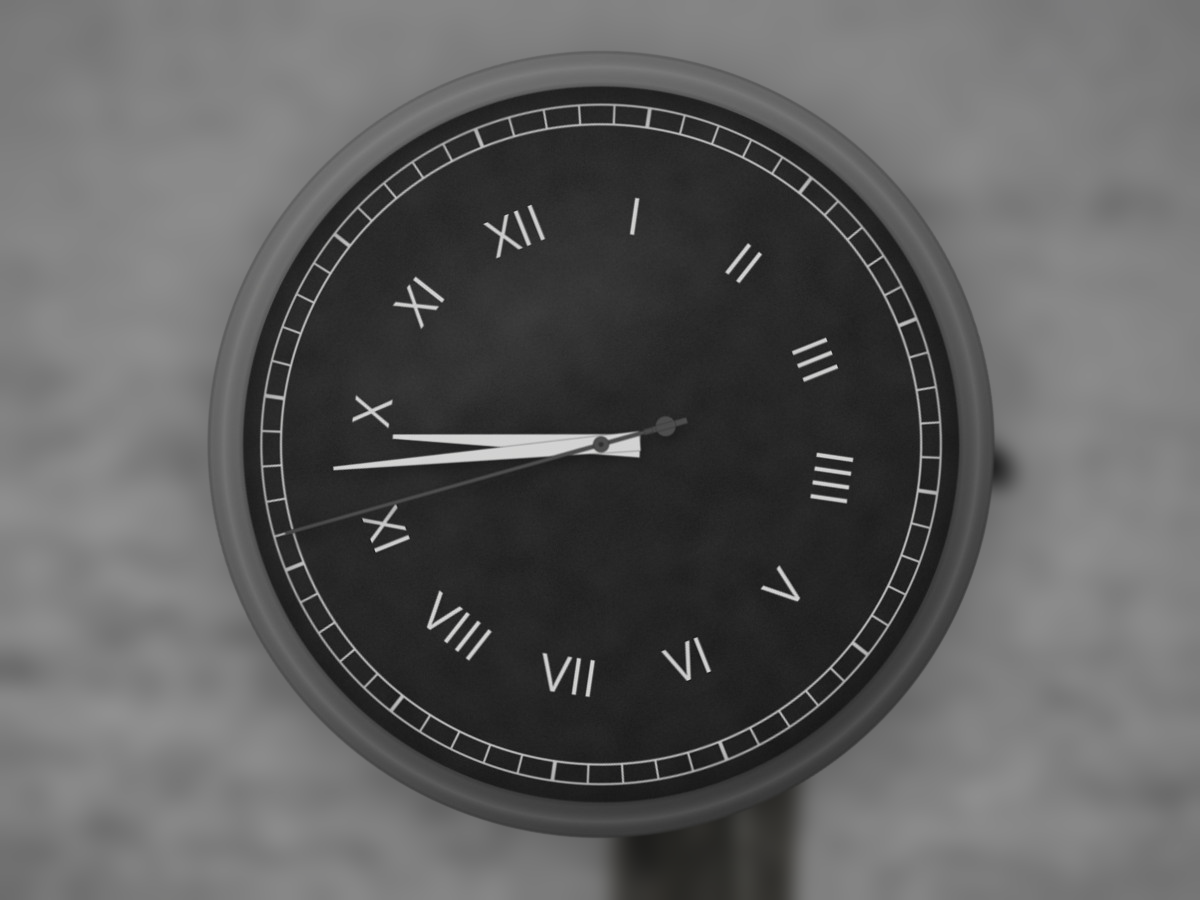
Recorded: 9.47.46
